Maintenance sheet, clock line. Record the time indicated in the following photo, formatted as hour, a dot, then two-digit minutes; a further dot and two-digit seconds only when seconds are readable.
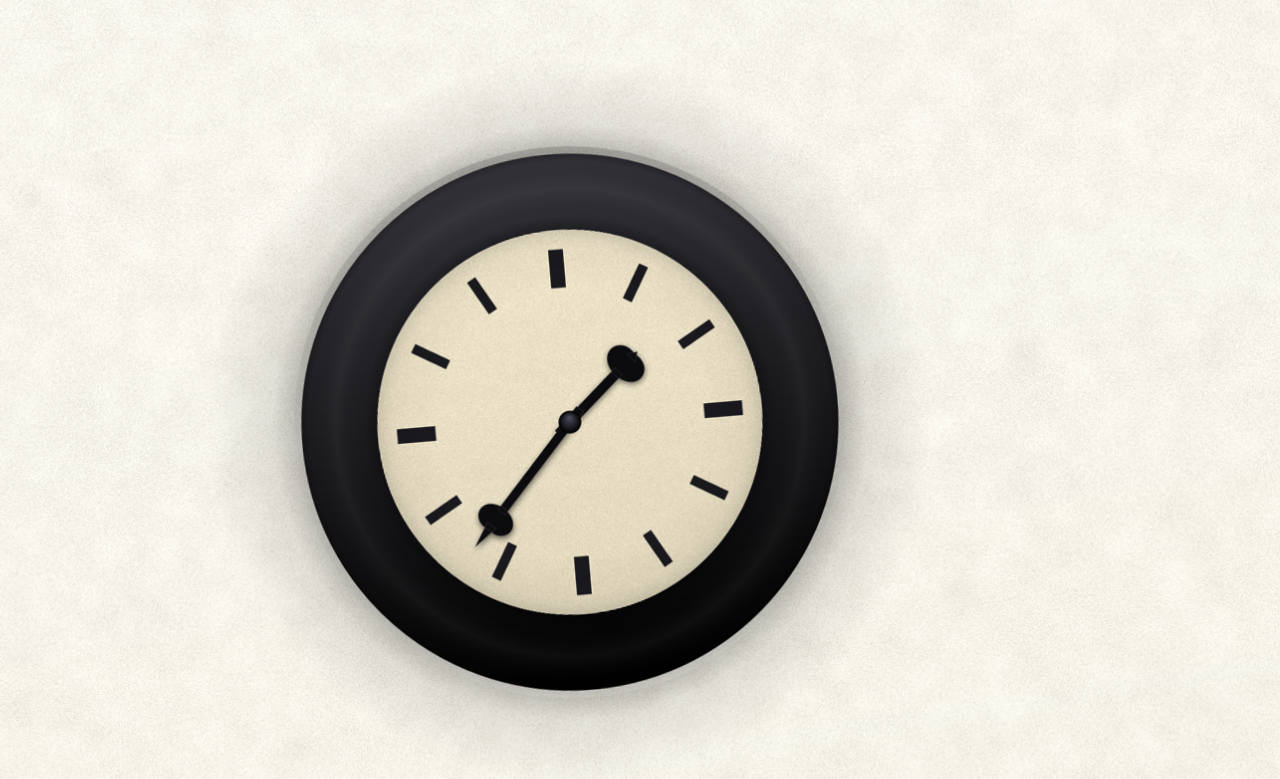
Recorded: 1.37
